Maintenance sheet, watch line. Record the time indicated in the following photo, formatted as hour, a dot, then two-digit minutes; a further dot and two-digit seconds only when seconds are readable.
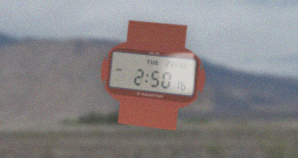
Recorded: 2.50.16
